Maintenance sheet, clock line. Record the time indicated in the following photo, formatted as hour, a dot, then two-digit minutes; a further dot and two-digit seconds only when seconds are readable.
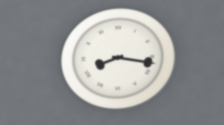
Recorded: 8.17
